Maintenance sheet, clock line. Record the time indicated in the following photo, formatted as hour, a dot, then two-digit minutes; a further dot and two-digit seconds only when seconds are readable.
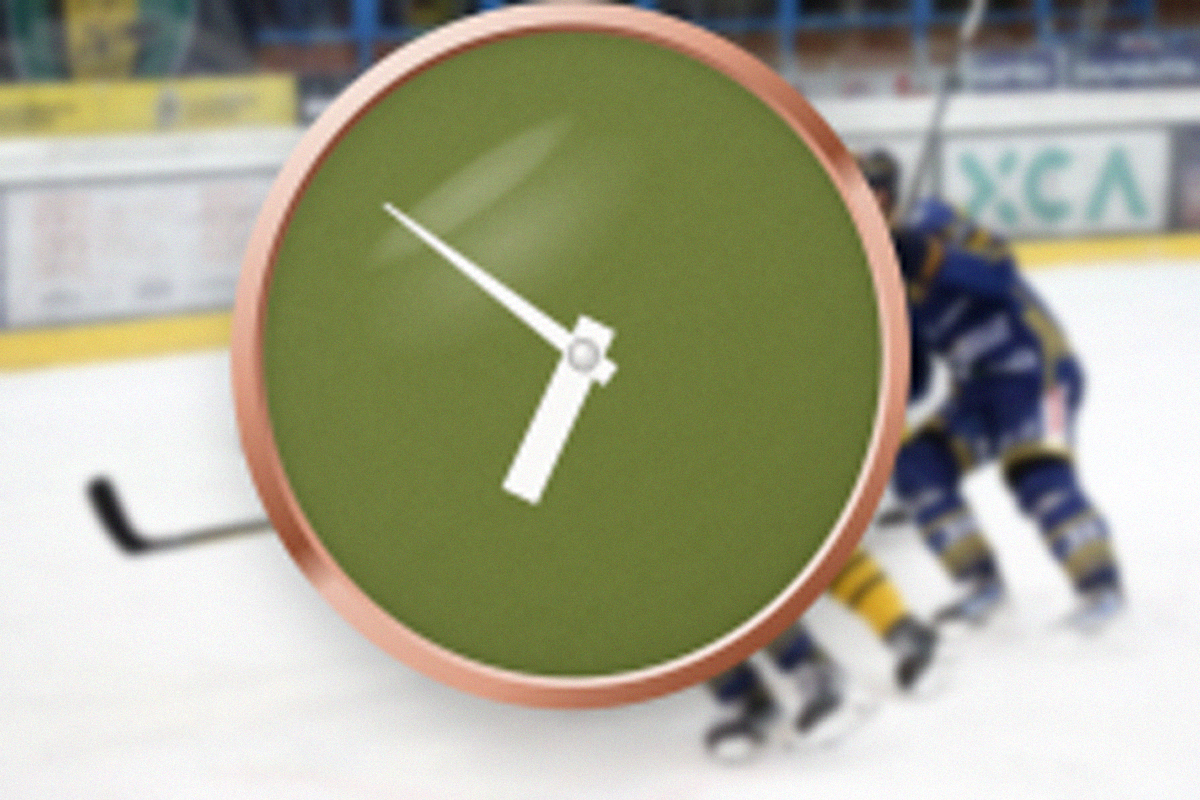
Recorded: 6.51
